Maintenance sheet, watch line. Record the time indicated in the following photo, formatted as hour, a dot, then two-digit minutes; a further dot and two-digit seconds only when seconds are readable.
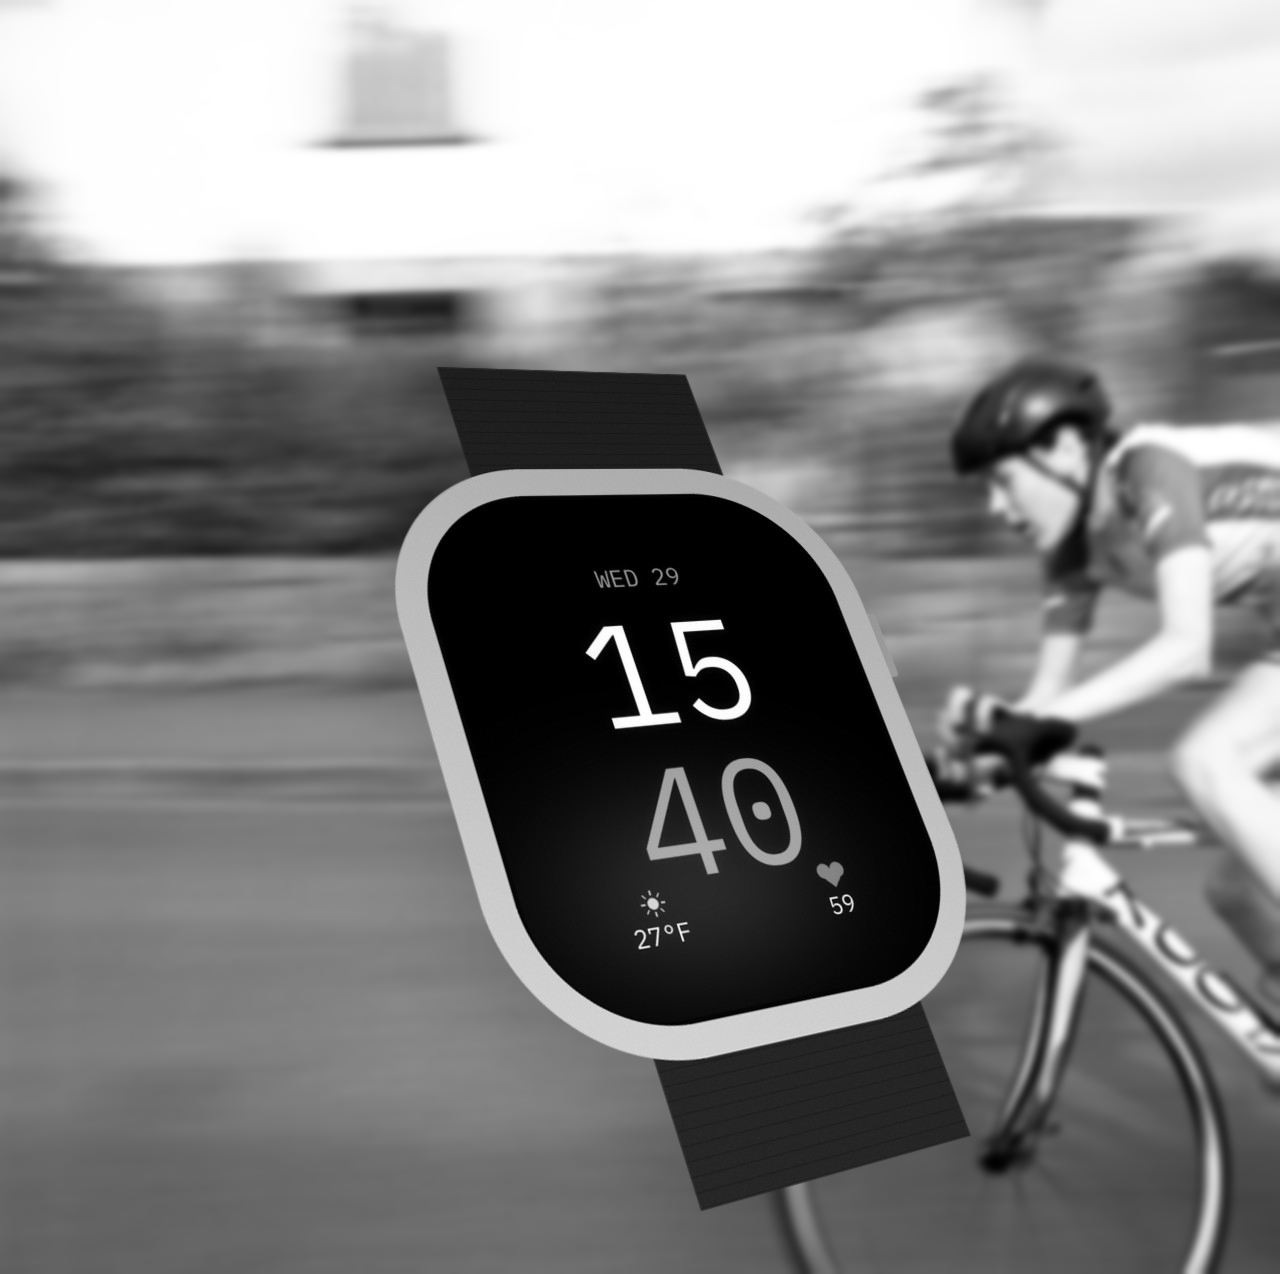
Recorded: 15.40
